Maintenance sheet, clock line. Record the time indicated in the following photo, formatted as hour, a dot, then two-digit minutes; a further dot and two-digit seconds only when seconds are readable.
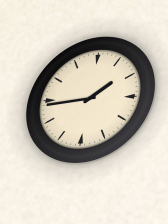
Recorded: 1.44
